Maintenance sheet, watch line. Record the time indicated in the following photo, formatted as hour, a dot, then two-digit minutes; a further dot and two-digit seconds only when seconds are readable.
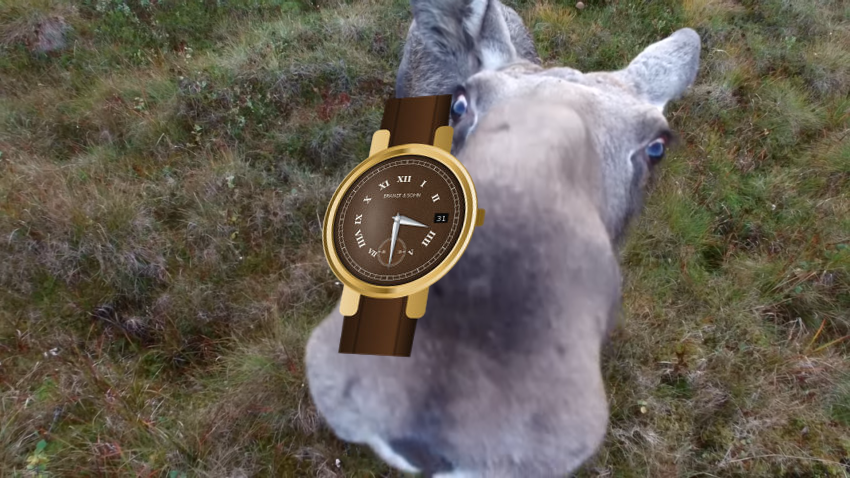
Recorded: 3.30
